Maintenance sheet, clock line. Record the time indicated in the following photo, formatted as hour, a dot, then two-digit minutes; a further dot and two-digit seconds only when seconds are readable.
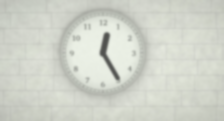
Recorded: 12.25
